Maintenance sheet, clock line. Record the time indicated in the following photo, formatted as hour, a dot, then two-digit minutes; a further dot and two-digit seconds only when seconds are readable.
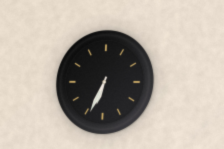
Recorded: 6.34
